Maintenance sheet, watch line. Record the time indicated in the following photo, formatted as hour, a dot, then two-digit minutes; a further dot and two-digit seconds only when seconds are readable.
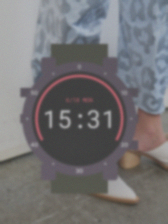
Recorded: 15.31
